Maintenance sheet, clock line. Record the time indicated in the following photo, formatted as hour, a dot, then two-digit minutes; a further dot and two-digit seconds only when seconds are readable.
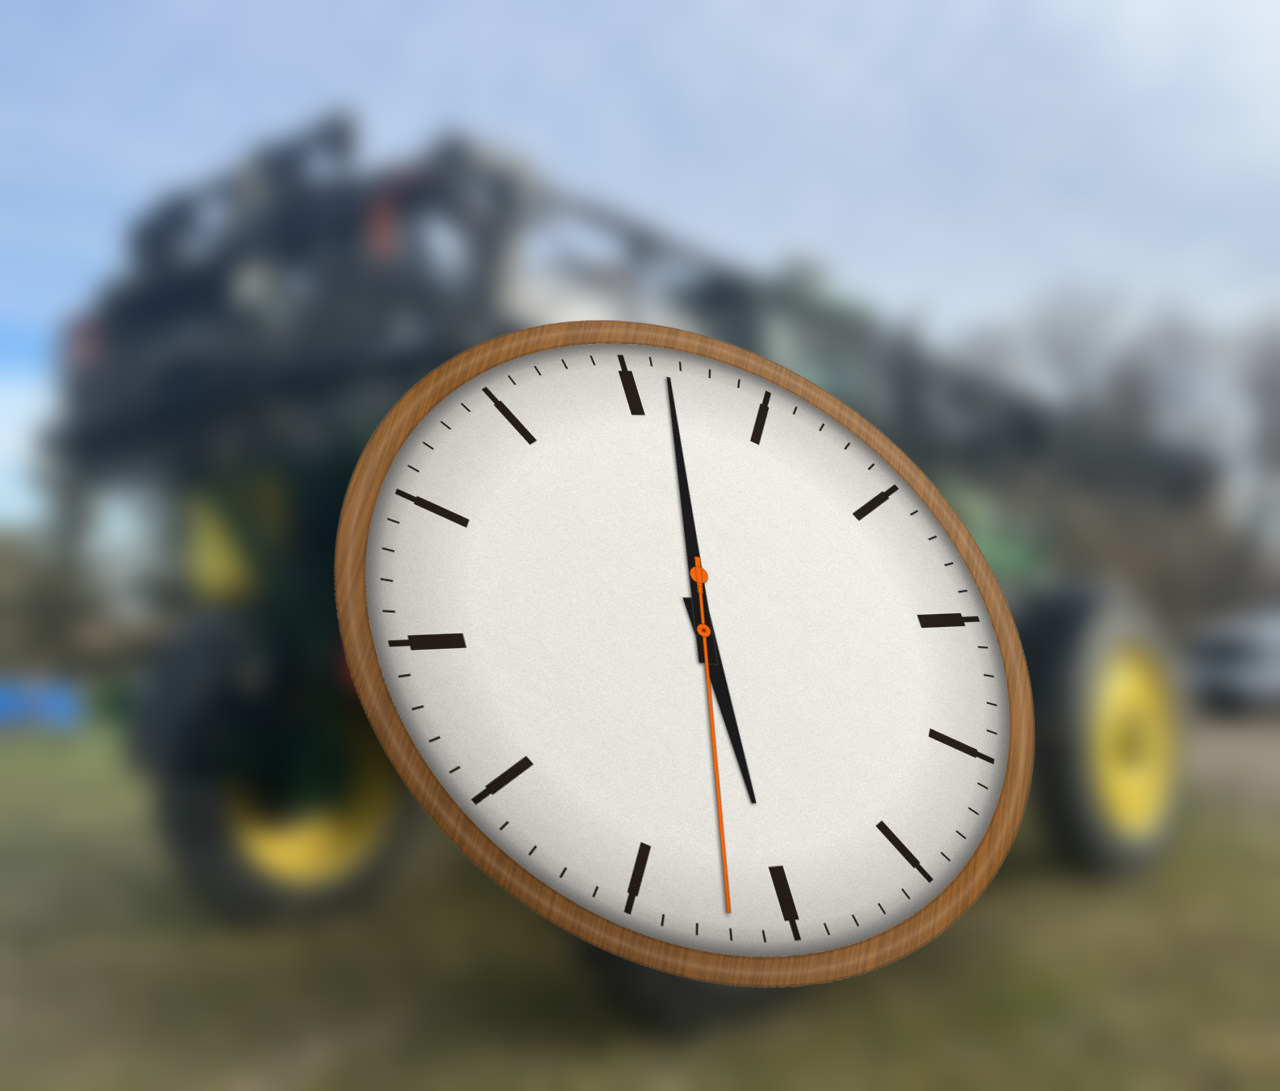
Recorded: 6.01.32
